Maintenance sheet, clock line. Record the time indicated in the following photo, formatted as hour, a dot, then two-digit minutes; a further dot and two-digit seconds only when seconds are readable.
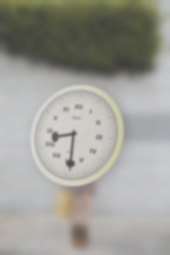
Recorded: 8.29
